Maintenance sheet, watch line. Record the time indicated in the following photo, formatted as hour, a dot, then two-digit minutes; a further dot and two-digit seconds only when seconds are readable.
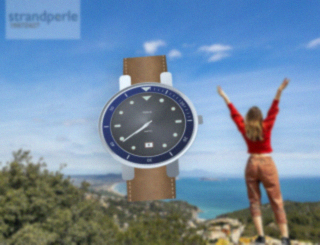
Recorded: 7.39
